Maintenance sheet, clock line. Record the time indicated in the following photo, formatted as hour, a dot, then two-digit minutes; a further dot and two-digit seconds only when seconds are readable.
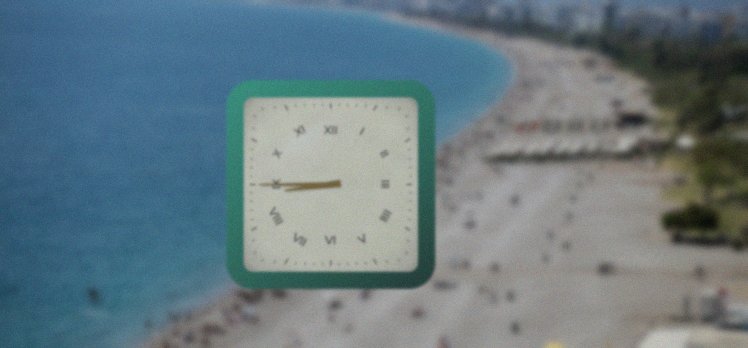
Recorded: 8.45
